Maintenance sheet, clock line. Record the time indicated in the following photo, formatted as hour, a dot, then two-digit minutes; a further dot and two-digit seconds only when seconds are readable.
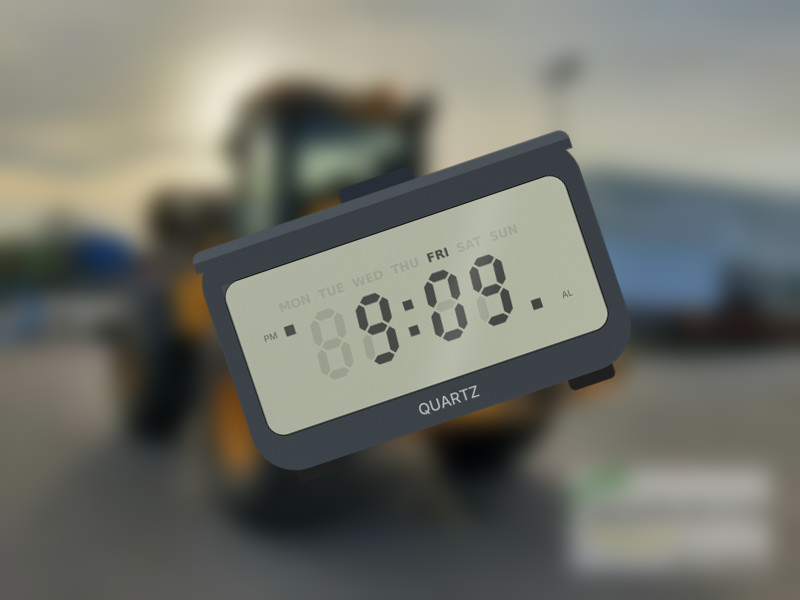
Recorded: 9.09
